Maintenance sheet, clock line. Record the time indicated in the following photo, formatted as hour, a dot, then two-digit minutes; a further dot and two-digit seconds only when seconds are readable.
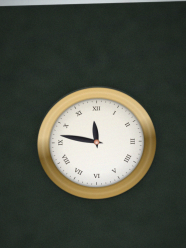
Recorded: 11.47
